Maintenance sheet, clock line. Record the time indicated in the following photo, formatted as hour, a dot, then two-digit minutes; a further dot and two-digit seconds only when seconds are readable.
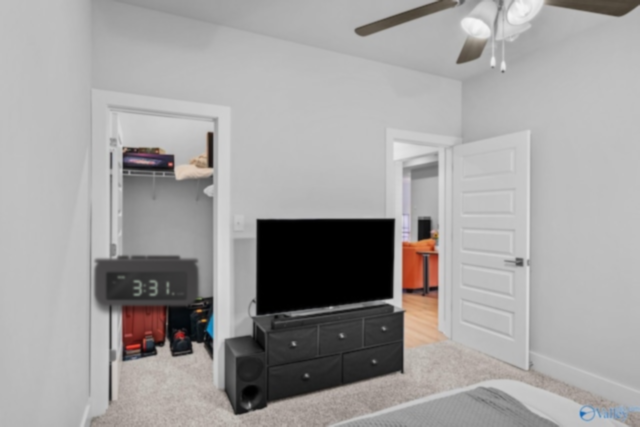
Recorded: 3.31
